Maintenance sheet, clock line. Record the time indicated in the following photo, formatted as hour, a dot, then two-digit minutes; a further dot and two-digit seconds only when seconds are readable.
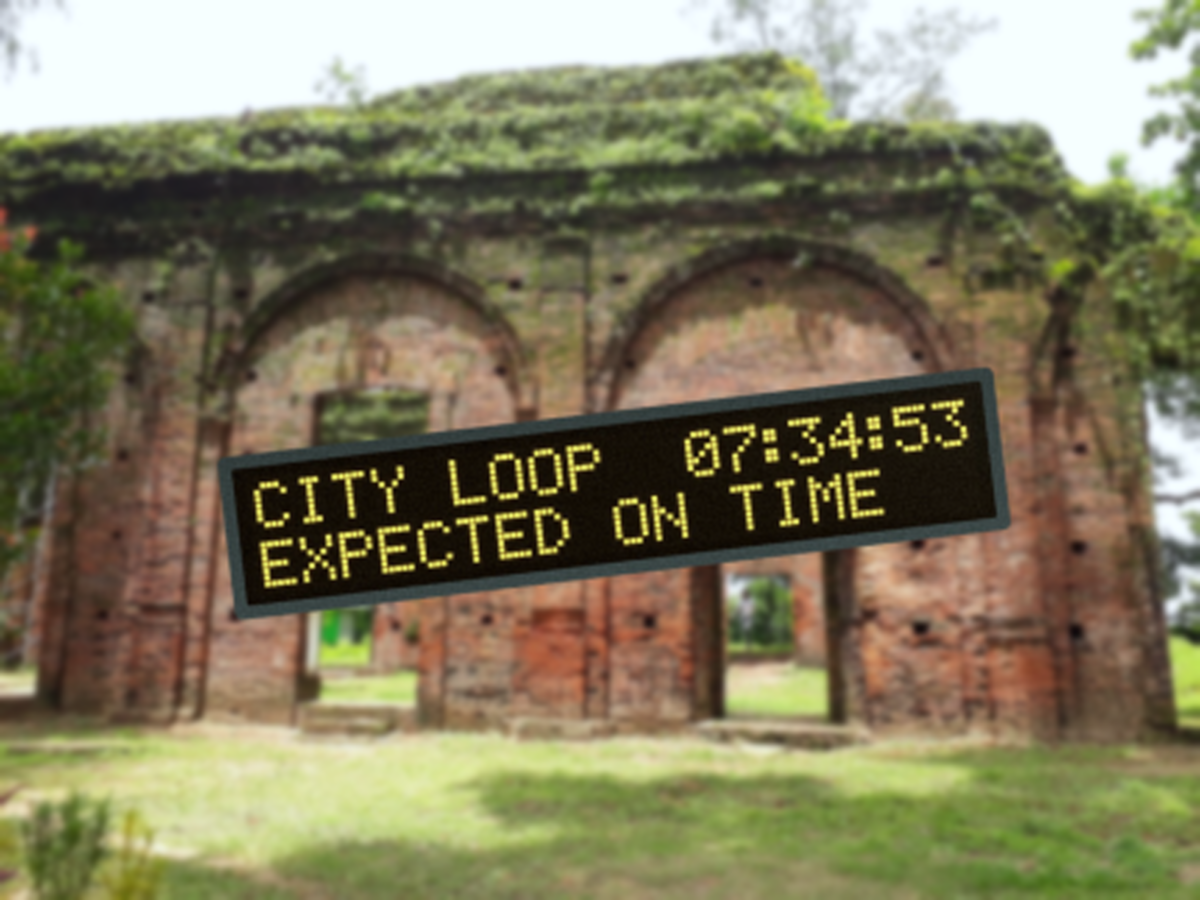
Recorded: 7.34.53
